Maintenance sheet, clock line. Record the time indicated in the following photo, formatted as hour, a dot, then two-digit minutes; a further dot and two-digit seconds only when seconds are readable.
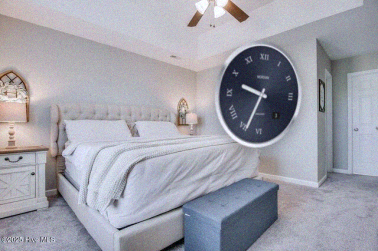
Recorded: 9.34
